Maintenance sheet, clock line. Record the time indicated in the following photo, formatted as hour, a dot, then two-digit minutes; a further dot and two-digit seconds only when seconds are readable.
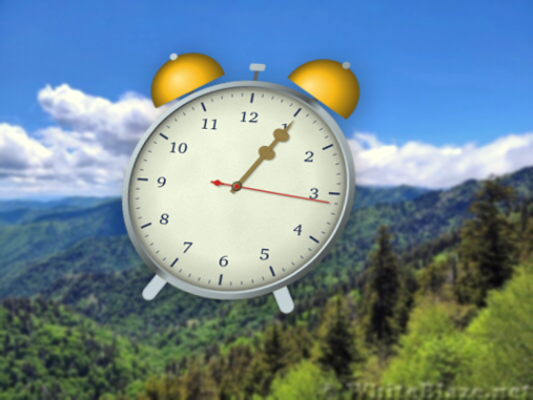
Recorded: 1.05.16
